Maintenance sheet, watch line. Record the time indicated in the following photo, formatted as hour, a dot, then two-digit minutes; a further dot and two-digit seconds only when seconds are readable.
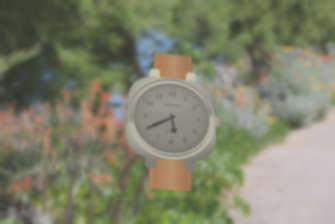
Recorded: 5.40
